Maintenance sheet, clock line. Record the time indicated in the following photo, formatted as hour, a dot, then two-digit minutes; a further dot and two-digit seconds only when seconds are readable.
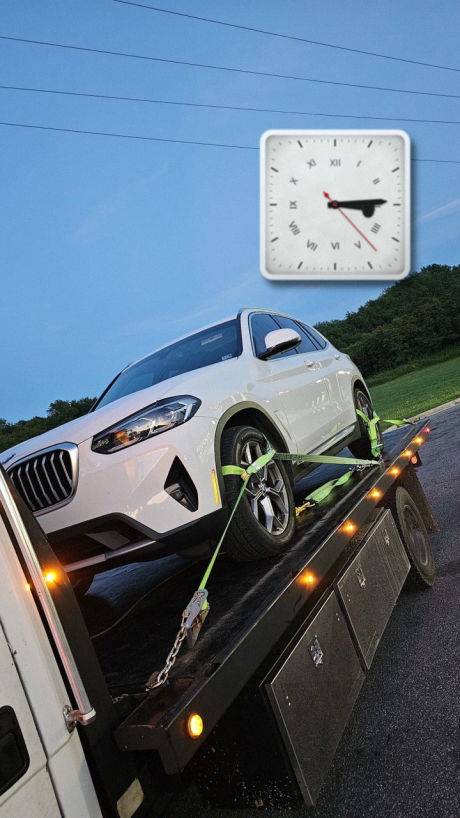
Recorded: 3.14.23
